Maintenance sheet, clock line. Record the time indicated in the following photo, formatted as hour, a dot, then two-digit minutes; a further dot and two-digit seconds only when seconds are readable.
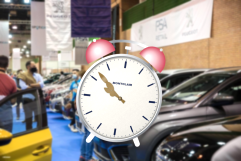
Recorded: 9.52
